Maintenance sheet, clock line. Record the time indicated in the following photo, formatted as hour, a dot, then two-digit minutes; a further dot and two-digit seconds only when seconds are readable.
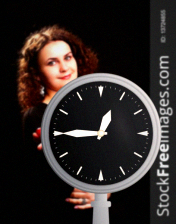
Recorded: 12.45
